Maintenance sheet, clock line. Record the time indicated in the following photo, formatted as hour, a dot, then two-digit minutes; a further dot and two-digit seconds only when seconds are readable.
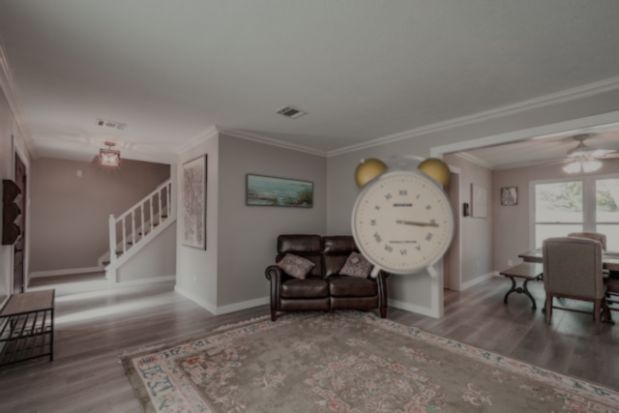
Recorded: 3.16
